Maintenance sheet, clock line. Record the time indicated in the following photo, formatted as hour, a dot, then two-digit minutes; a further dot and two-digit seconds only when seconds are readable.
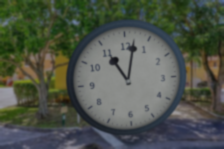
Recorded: 11.02
